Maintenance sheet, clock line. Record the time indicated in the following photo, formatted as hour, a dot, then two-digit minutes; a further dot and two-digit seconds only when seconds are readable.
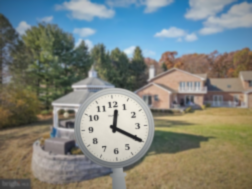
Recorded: 12.20
